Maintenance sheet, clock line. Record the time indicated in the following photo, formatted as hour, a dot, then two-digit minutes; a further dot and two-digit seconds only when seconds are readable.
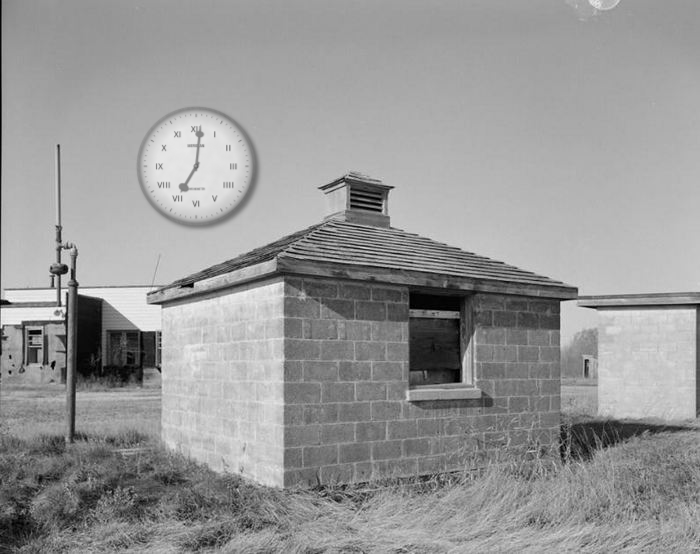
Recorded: 7.01
